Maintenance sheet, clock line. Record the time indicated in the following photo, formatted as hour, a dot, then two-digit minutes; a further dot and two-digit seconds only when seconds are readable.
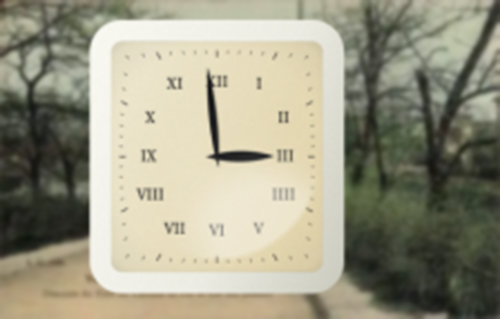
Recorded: 2.59
